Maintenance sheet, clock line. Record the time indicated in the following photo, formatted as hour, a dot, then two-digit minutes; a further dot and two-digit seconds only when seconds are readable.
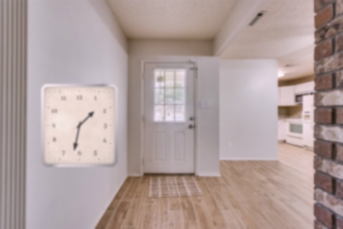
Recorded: 1.32
